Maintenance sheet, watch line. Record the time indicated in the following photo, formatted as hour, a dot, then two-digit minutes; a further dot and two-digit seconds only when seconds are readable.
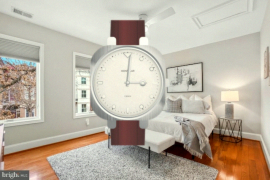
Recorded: 3.01
